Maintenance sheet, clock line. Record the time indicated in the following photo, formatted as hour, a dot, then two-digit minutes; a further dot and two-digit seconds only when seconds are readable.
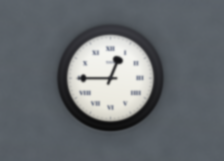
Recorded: 12.45
